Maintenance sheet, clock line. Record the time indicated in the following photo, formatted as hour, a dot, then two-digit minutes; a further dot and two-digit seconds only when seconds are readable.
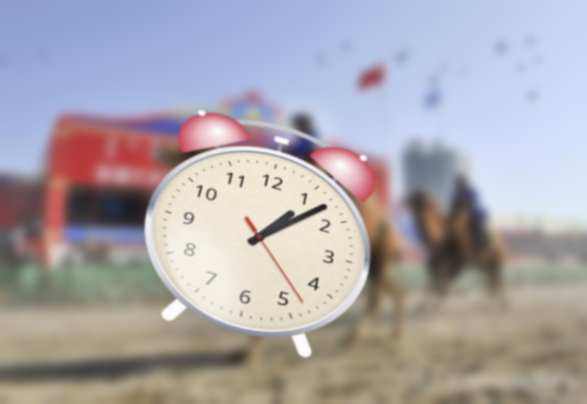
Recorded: 1.07.23
